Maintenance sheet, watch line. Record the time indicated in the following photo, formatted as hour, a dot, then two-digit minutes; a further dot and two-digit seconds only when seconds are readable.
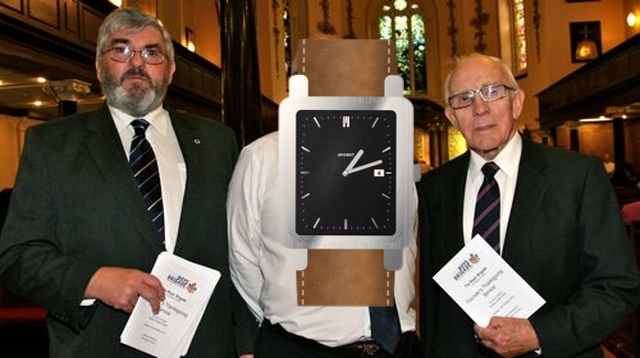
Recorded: 1.12
